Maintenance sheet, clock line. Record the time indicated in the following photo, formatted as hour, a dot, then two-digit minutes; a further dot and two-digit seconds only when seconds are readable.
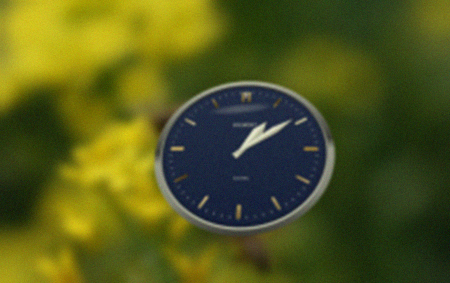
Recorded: 1.09
